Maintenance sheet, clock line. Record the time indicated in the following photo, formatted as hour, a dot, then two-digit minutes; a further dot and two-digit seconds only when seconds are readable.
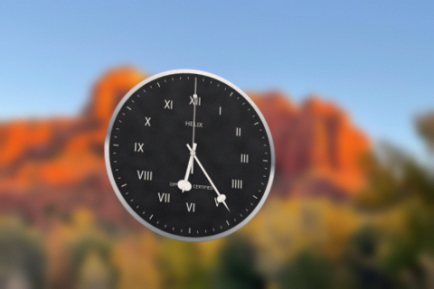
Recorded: 6.24.00
